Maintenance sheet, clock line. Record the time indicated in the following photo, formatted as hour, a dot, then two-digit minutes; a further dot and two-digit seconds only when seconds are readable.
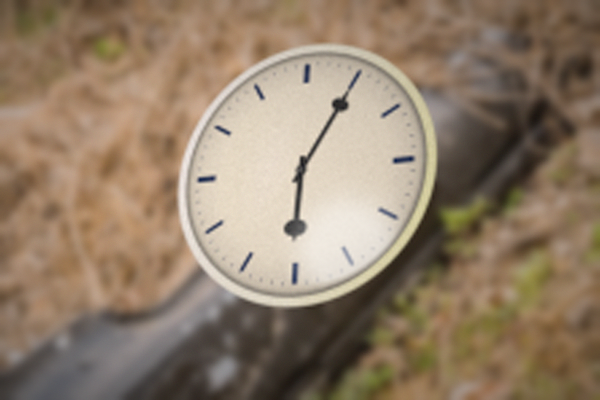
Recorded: 6.05
